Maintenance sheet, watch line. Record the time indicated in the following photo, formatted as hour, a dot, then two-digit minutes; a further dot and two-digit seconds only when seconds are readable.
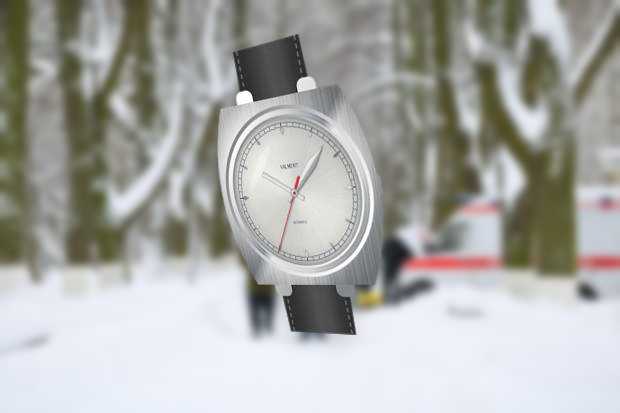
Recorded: 10.07.35
